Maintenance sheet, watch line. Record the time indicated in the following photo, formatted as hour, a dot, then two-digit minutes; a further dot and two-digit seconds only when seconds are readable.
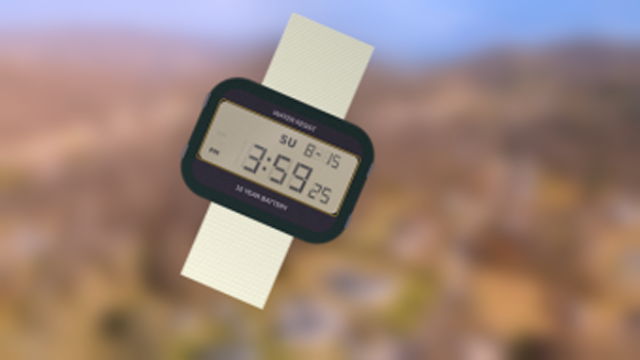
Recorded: 3.59.25
